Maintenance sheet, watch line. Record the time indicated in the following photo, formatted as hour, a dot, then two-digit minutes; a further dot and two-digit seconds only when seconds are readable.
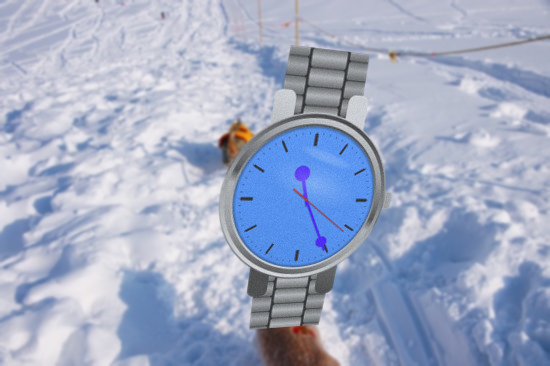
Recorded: 11.25.21
